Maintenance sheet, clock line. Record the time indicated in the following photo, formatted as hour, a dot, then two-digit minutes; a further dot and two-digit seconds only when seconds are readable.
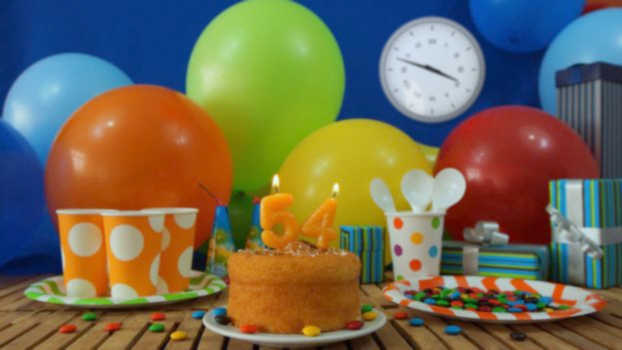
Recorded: 3.48
